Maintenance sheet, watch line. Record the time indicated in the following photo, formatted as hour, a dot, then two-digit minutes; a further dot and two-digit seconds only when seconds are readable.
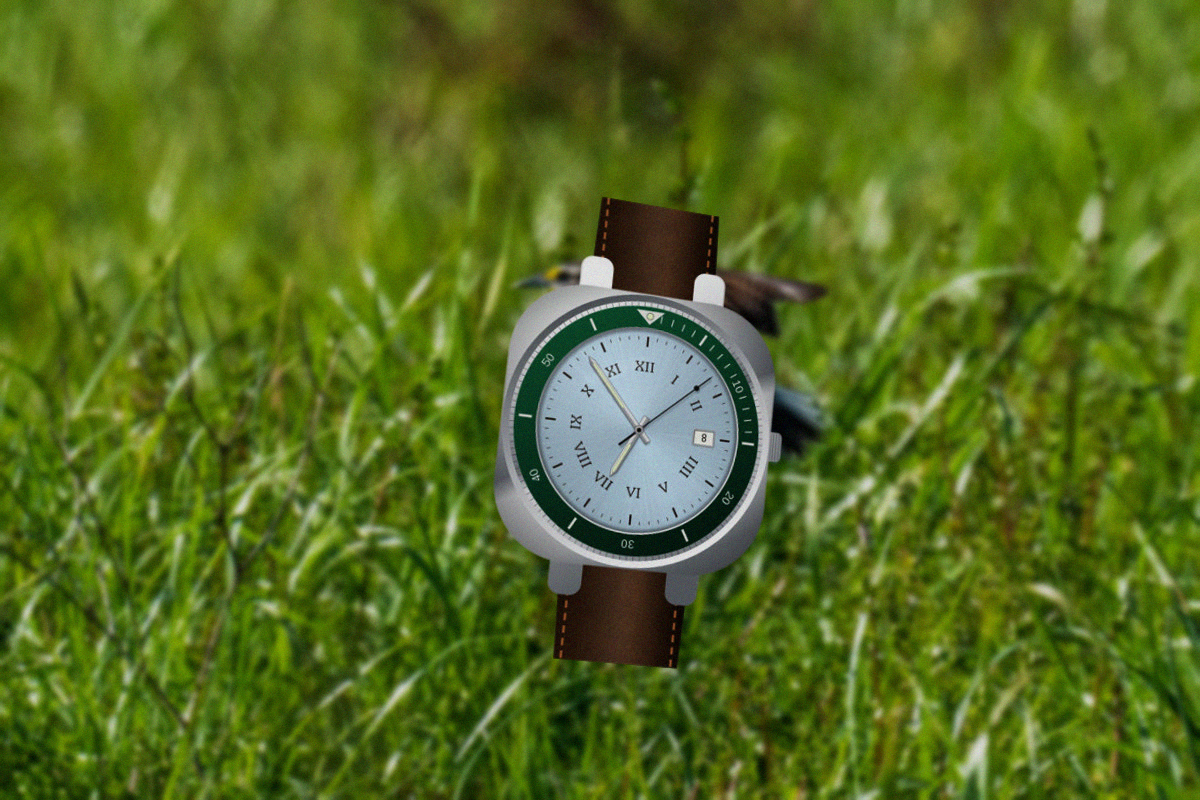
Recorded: 6.53.08
